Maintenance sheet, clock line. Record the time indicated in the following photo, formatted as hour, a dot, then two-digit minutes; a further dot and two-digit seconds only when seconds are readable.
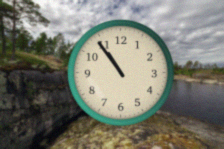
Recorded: 10.54
